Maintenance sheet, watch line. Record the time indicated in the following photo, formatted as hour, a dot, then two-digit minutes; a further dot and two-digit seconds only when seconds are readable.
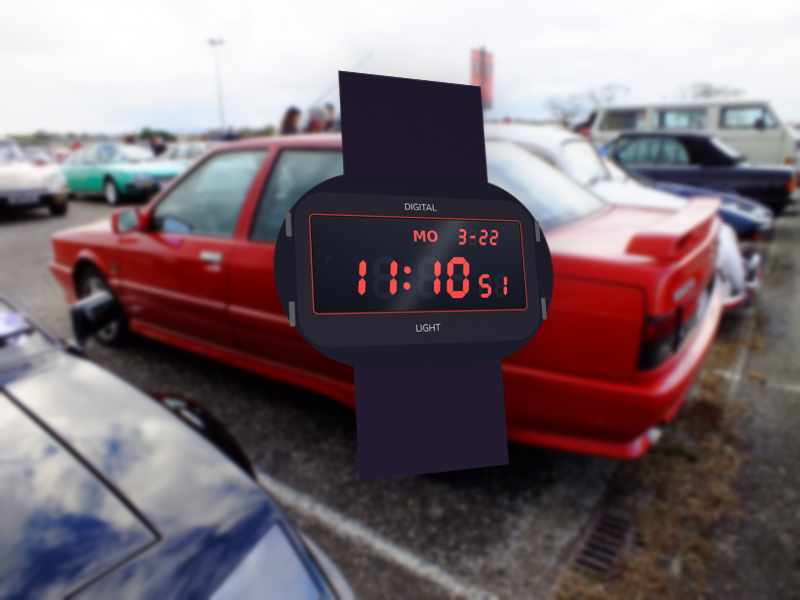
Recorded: 11.10.51
